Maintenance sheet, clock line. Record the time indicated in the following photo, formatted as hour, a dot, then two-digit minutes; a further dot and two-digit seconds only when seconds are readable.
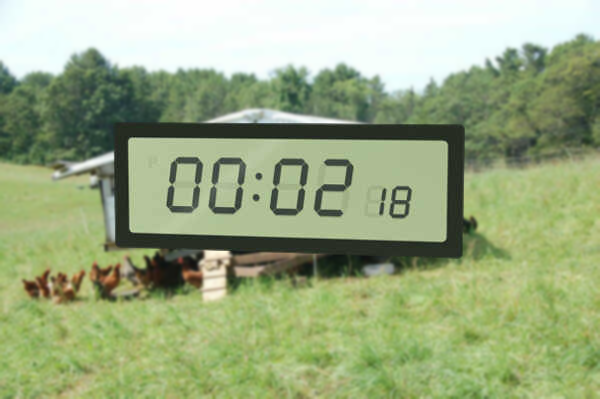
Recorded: 0.02.18
